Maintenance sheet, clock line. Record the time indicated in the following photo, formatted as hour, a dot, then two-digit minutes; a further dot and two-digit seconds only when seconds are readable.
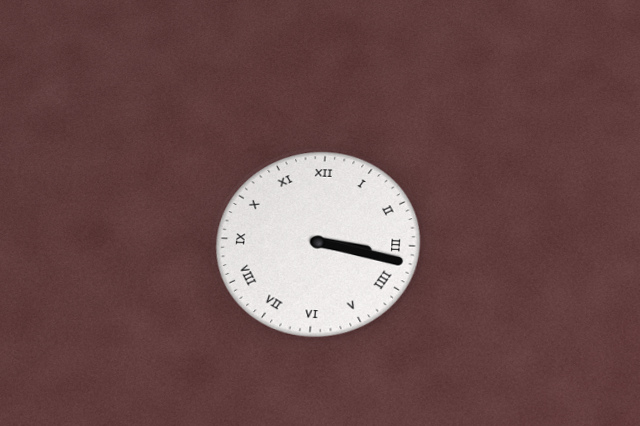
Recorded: 3.17
